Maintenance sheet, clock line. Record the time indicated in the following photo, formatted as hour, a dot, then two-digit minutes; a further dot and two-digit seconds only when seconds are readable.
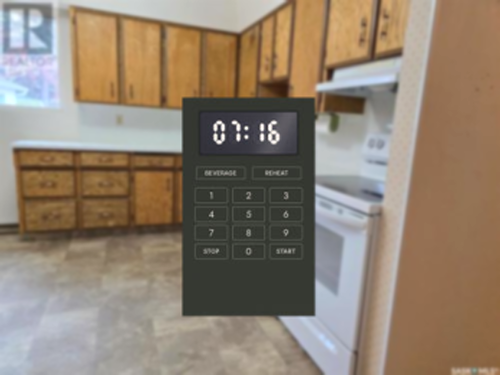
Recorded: 7.16
